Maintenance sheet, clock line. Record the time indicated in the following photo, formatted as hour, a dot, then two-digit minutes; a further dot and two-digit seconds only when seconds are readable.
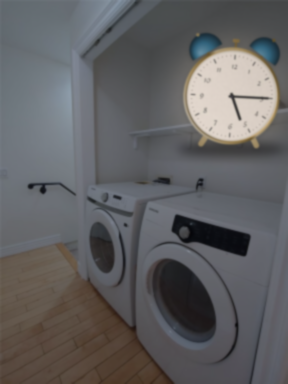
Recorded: 5.15
